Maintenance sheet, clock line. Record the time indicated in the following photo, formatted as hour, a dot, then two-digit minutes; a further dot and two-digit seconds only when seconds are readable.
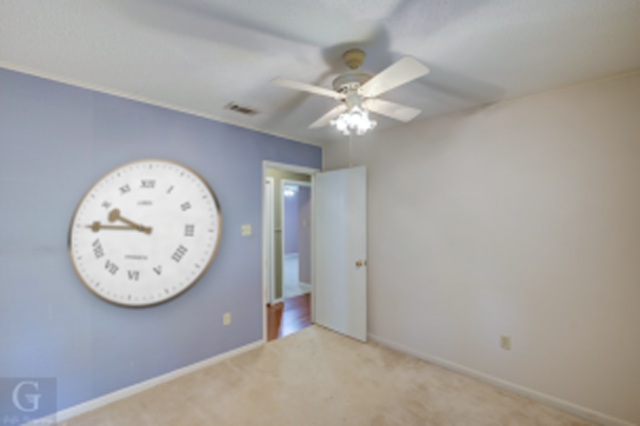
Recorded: 9.45
